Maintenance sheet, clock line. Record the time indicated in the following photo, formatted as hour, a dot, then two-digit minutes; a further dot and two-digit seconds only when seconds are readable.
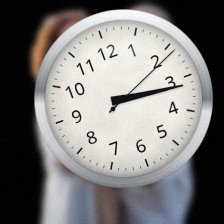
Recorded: 3.16.11
